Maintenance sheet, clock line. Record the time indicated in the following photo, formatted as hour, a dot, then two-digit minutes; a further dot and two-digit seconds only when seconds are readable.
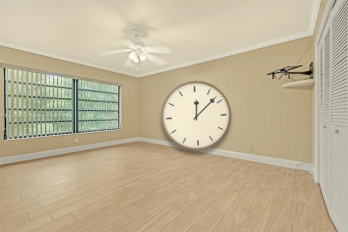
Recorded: 12.08
